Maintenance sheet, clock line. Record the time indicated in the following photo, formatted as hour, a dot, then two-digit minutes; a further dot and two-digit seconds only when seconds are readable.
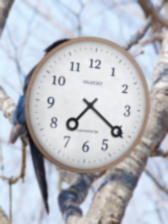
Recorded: 7.21
